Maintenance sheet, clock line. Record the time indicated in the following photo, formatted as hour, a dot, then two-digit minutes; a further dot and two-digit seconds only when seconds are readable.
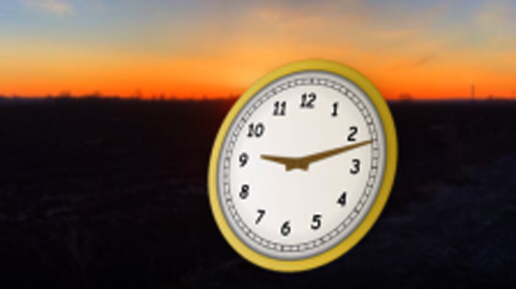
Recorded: 9.12
